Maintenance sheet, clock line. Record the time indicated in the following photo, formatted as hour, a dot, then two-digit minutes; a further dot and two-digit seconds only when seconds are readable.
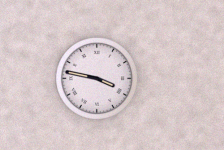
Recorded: 3.47
